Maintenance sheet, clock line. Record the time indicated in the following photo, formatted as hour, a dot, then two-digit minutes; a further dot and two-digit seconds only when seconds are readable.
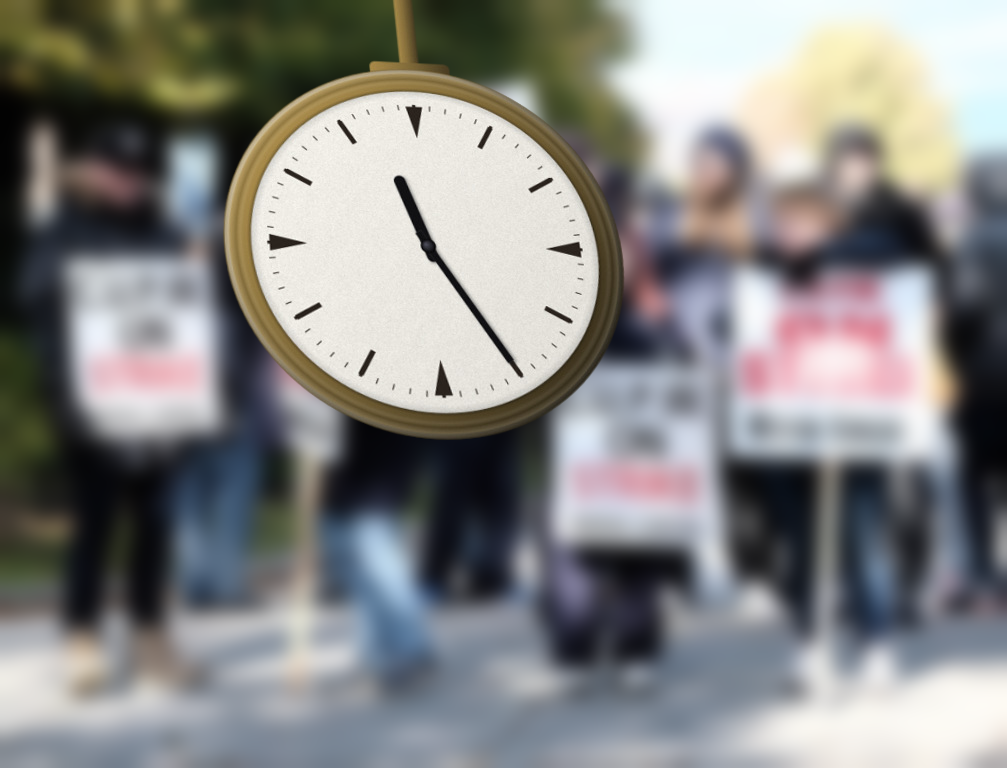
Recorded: 11.25
